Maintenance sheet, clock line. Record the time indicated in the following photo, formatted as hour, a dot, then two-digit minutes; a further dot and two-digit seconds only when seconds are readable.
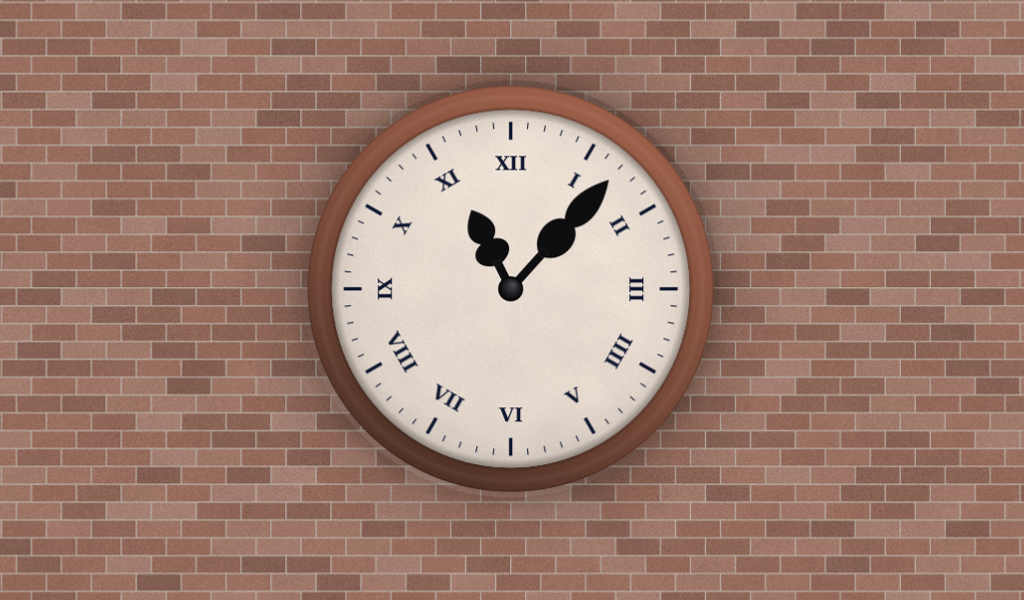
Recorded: 11.07
